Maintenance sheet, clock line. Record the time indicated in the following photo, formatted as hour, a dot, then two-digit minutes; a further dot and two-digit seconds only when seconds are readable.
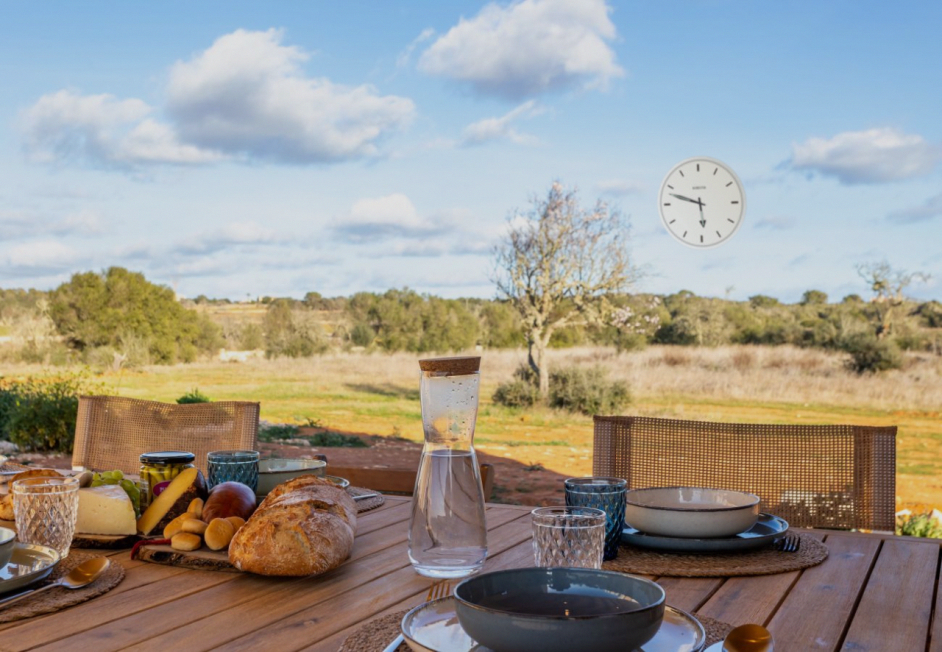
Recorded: 5.48
